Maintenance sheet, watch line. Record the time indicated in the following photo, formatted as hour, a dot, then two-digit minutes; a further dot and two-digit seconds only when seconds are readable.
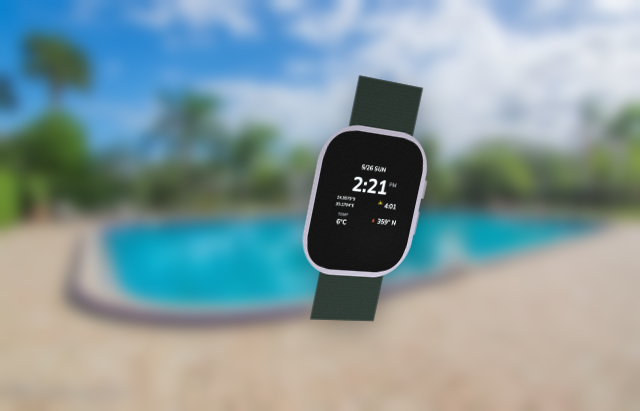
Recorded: 2.21
